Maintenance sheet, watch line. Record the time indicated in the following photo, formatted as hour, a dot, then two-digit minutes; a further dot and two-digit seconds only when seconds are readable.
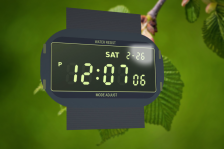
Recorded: 12.07.06
